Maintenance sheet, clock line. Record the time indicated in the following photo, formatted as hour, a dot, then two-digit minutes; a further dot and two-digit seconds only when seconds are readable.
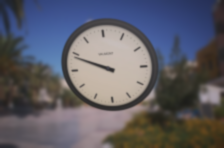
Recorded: 9.49
